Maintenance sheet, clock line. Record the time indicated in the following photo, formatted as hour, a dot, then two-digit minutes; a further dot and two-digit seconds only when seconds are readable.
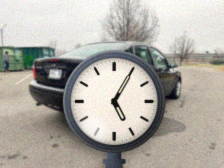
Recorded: 5.05
